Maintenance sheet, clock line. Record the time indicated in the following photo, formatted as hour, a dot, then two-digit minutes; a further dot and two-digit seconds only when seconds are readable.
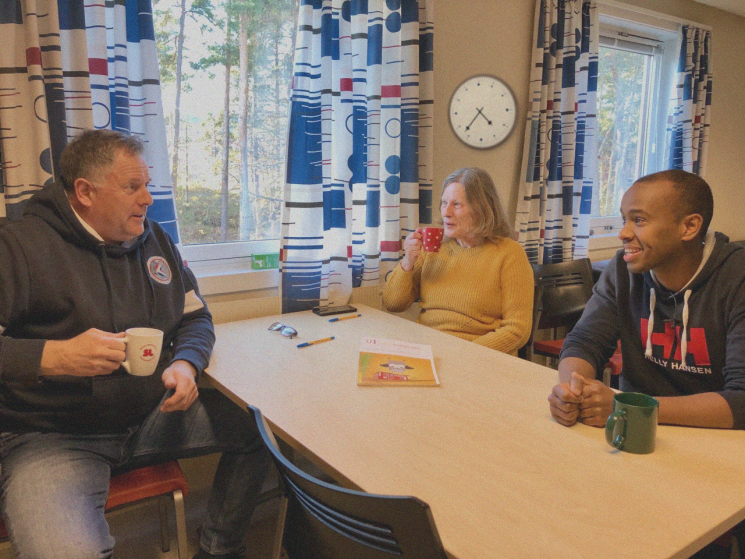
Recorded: 4.37
